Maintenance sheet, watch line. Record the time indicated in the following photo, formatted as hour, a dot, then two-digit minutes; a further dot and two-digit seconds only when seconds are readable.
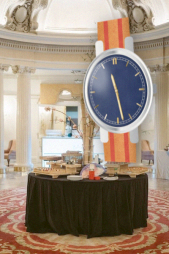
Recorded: 11.28
